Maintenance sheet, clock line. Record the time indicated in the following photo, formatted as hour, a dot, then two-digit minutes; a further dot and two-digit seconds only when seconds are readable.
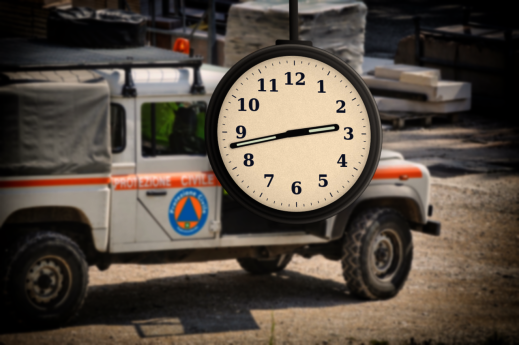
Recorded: 2.43
